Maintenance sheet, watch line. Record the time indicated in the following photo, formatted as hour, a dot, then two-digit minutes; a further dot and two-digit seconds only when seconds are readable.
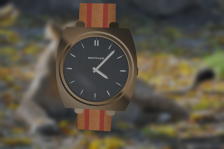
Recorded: 4.07
